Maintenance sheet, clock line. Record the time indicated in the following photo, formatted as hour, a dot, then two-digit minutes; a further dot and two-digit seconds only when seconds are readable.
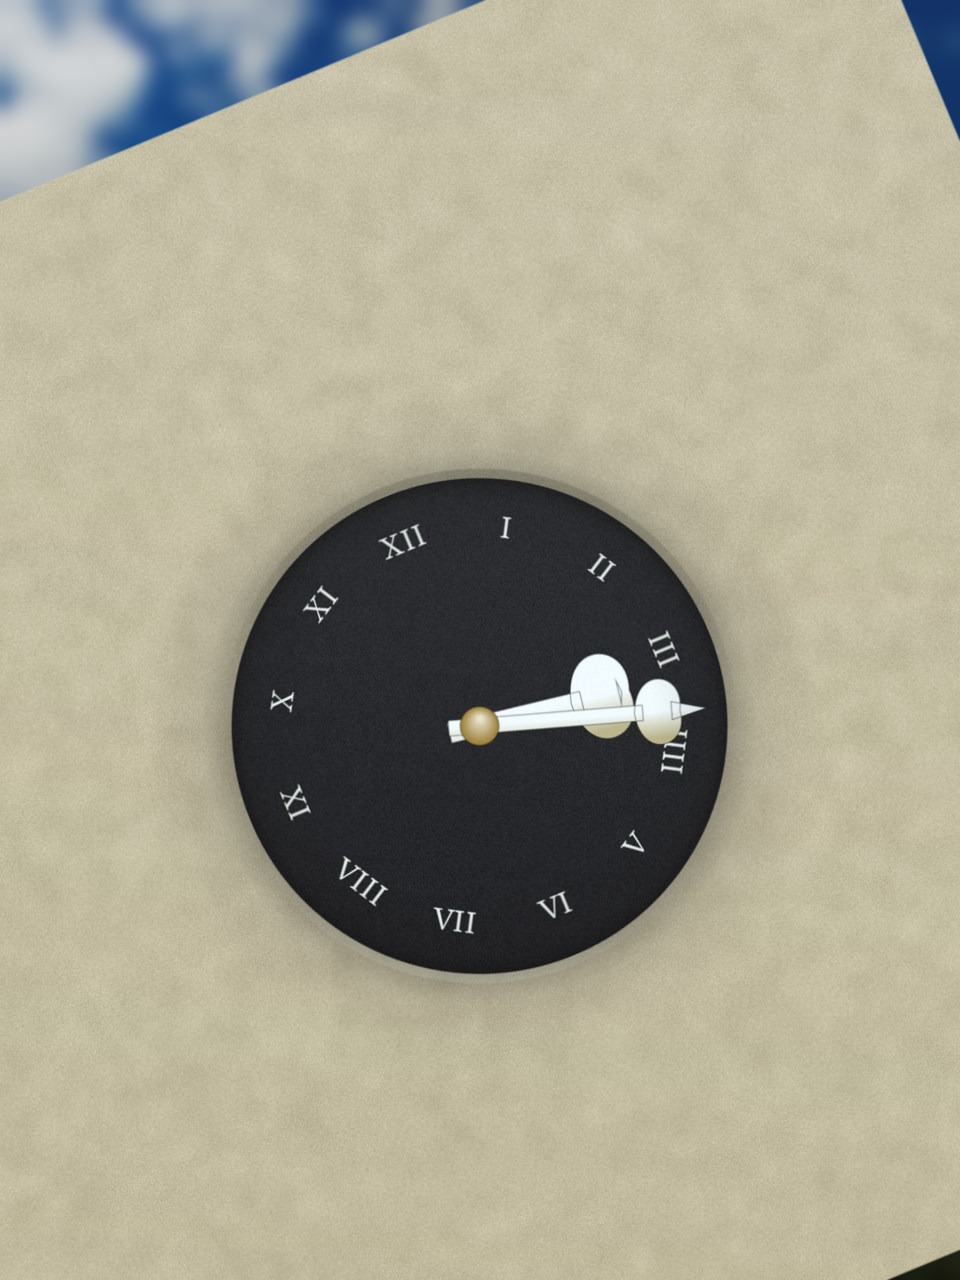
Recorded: 3.18
